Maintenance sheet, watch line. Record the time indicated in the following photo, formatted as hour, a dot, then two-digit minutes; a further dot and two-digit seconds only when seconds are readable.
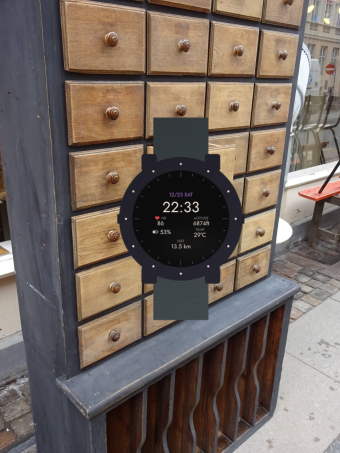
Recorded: 22.33
